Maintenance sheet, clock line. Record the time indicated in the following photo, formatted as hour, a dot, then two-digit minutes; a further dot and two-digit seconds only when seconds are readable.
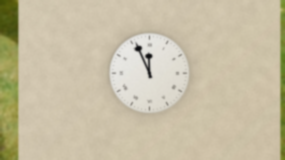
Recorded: 11.56
